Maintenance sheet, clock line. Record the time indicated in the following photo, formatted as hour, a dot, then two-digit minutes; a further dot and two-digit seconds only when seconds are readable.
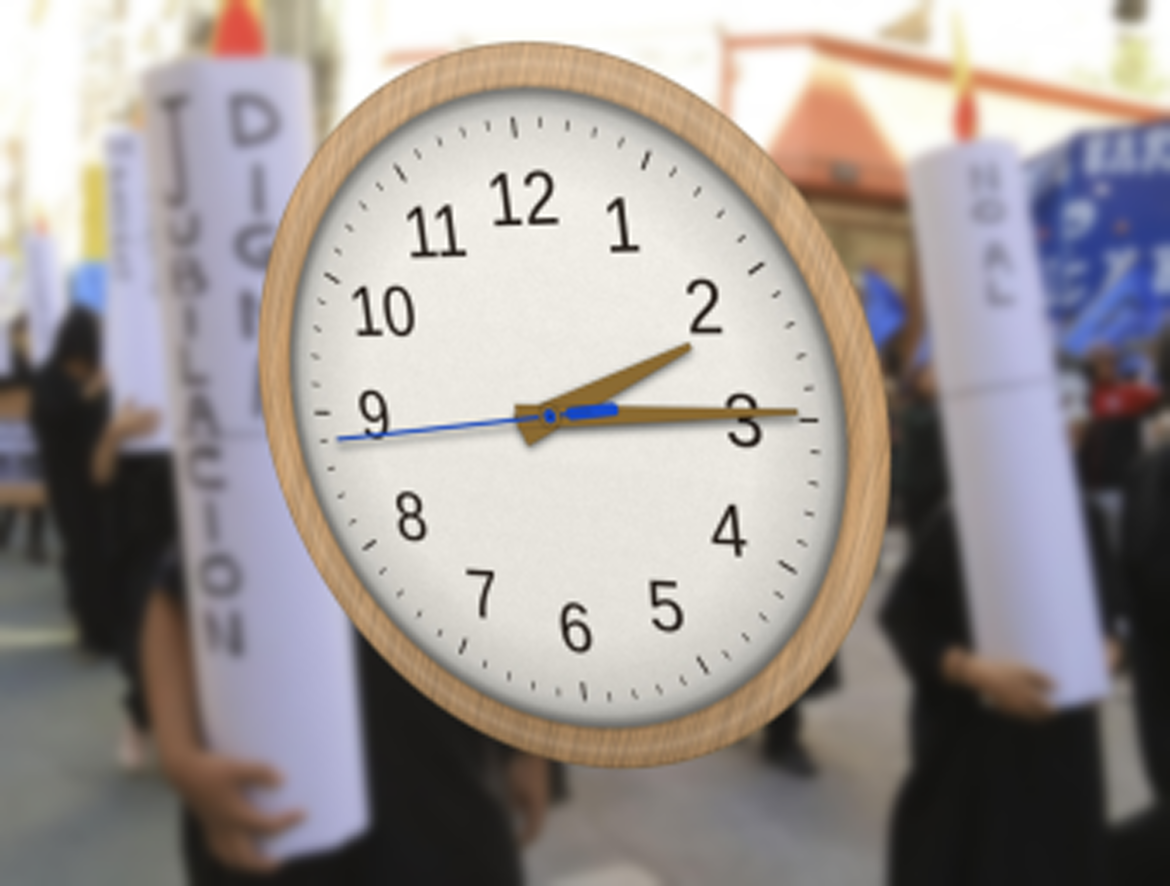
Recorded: 2.14.44
